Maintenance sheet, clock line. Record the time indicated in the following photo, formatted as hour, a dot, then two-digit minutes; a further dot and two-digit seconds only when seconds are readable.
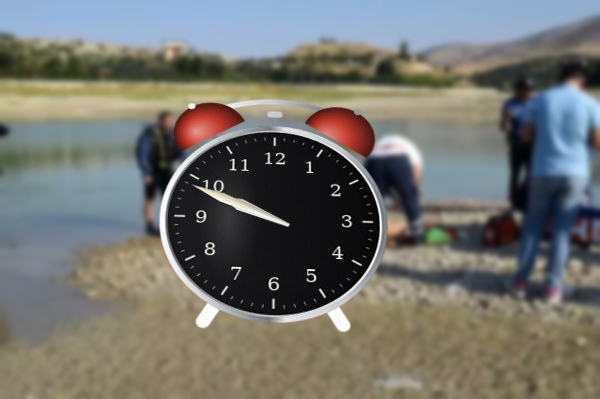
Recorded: 9.49
